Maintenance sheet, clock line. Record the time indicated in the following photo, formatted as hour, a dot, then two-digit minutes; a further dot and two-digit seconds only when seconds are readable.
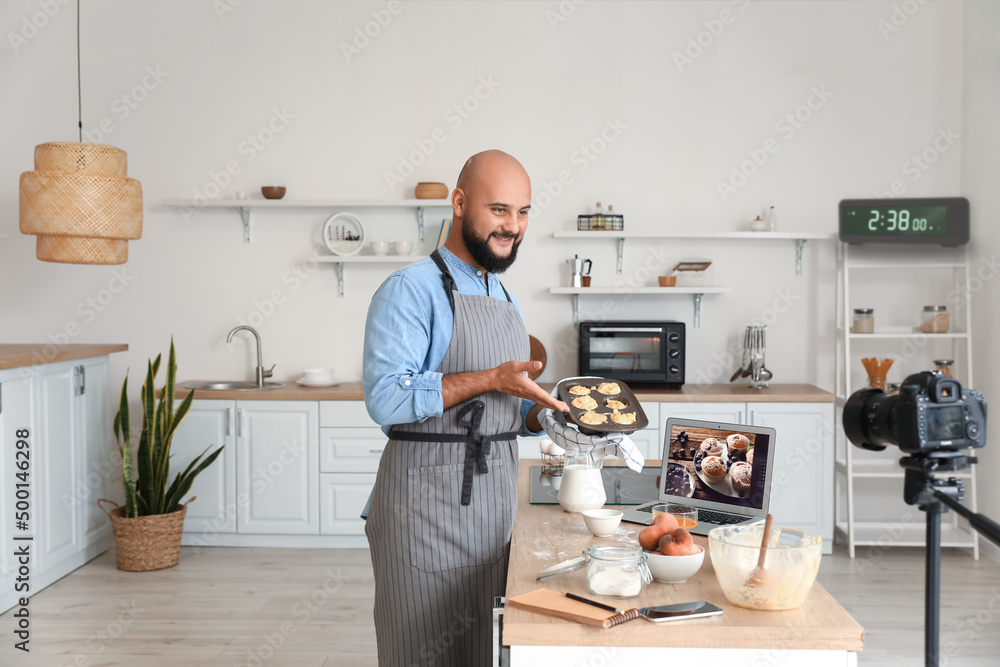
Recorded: 2.38.00
